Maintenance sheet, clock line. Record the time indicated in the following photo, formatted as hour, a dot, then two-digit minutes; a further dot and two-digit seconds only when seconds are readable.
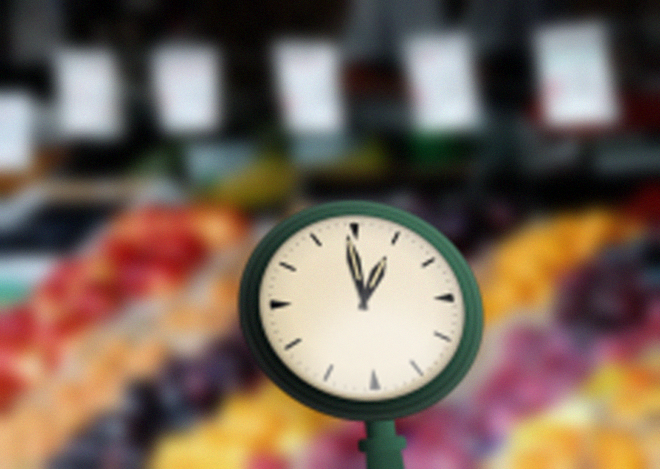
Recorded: 12.59
